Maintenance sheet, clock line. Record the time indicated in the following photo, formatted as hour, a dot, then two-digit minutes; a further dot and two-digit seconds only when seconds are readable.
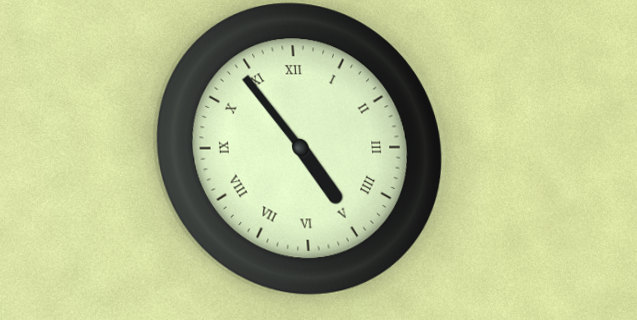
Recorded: 4.54
